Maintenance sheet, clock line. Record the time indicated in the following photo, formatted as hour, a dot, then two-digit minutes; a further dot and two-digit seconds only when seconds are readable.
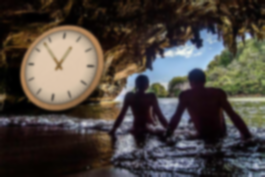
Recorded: 12.53
